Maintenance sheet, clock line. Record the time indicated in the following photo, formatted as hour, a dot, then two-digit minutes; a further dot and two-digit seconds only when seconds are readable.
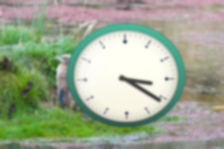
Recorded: 3.21
